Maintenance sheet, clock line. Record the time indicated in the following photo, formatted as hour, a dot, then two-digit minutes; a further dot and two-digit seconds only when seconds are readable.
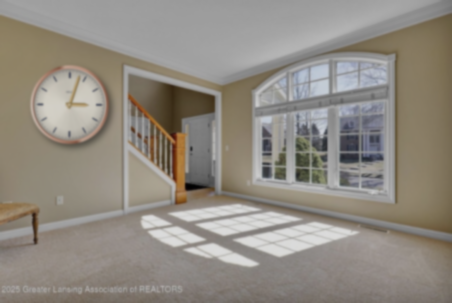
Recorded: 3.03
